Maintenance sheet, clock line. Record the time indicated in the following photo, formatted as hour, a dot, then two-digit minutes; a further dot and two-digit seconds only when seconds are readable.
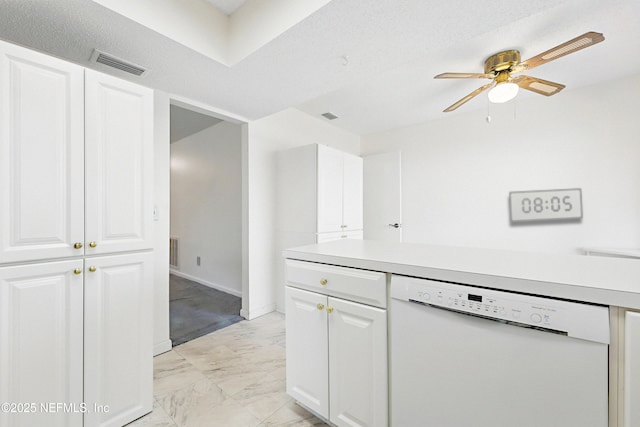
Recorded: 8.05
